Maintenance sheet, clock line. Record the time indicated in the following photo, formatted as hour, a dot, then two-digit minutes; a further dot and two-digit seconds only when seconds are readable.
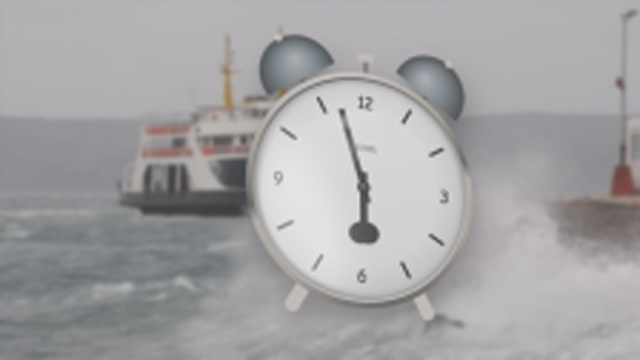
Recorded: 5.57
